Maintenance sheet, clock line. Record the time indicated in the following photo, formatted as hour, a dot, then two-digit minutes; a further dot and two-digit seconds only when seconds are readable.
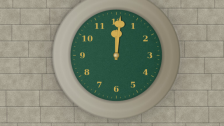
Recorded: 12.01
